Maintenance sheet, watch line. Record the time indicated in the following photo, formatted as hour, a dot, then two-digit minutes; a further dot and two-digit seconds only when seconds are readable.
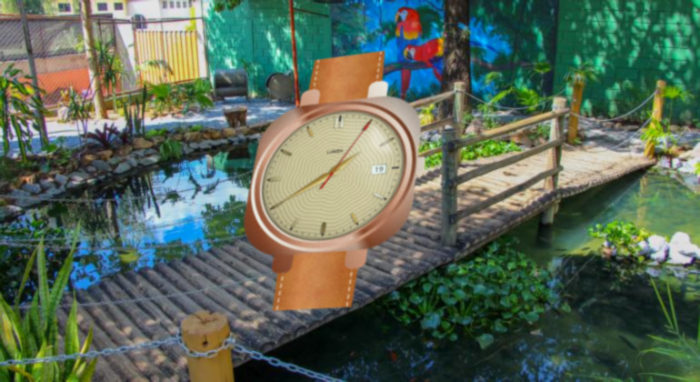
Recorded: 1.40.05
